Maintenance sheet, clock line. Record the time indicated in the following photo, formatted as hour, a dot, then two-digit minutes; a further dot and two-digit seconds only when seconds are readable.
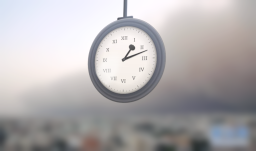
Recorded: 1.12
